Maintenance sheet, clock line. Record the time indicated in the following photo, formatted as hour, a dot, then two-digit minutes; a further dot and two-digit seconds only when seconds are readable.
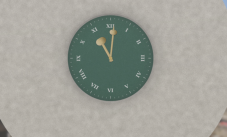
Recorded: 11.01
